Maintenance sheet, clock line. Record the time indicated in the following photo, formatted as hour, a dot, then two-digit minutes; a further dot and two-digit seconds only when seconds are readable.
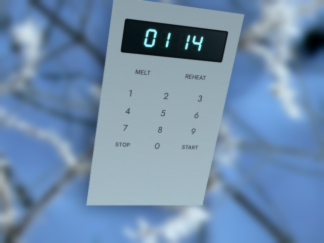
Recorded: 1.14
